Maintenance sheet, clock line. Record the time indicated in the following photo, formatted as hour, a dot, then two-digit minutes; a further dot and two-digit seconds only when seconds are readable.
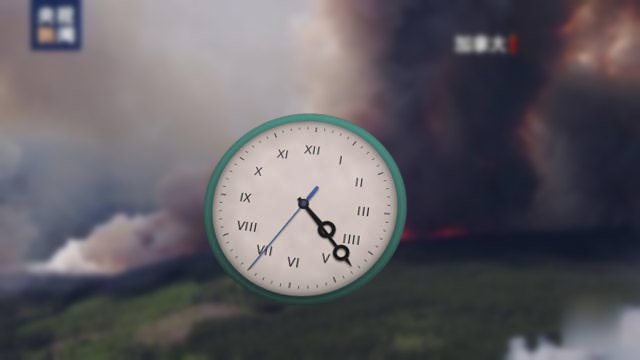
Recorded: 4.22.35
